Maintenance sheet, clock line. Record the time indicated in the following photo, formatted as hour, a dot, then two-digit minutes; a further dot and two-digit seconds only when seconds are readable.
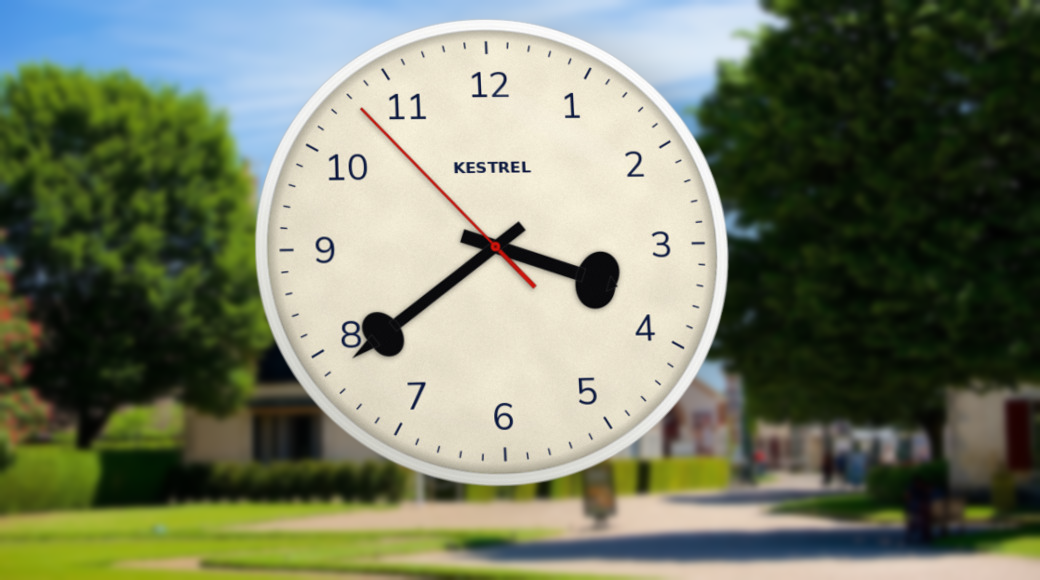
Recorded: 3.38.53
